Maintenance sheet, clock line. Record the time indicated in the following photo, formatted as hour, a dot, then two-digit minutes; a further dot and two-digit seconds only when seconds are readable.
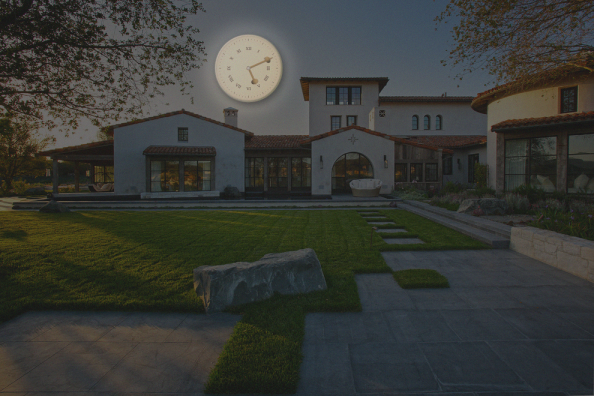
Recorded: 5.11
